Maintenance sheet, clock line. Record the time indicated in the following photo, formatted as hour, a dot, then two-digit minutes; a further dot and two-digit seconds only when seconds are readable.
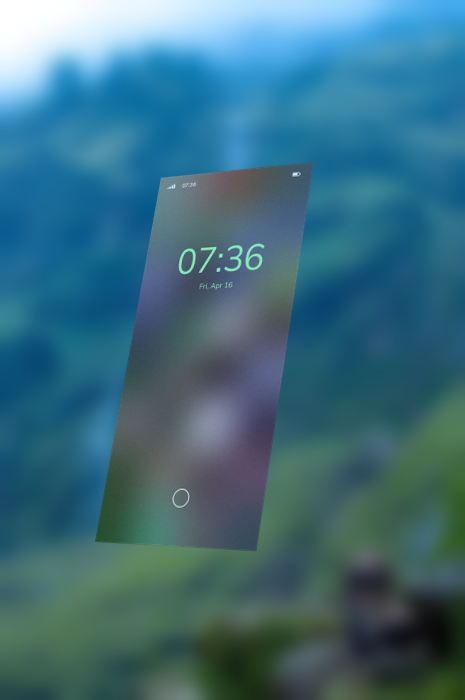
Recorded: 7.36
